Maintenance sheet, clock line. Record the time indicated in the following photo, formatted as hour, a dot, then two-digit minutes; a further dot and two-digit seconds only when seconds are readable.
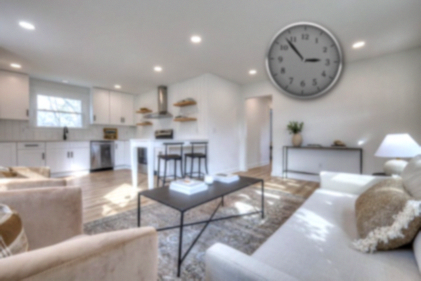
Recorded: 2.53
